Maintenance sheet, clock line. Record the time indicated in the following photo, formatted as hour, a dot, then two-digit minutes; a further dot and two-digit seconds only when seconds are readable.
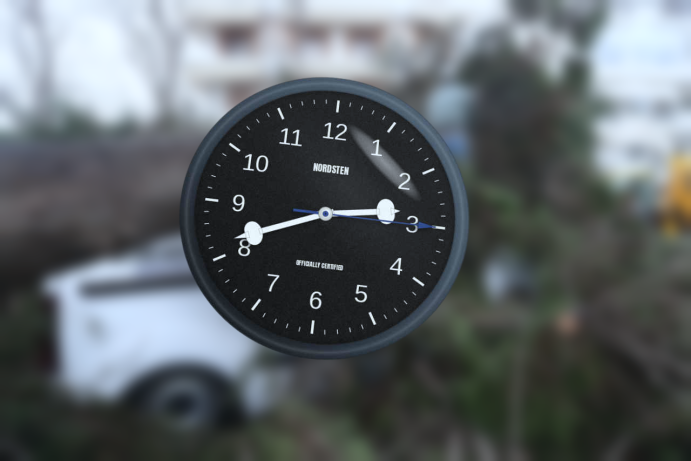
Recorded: 2.41.15
